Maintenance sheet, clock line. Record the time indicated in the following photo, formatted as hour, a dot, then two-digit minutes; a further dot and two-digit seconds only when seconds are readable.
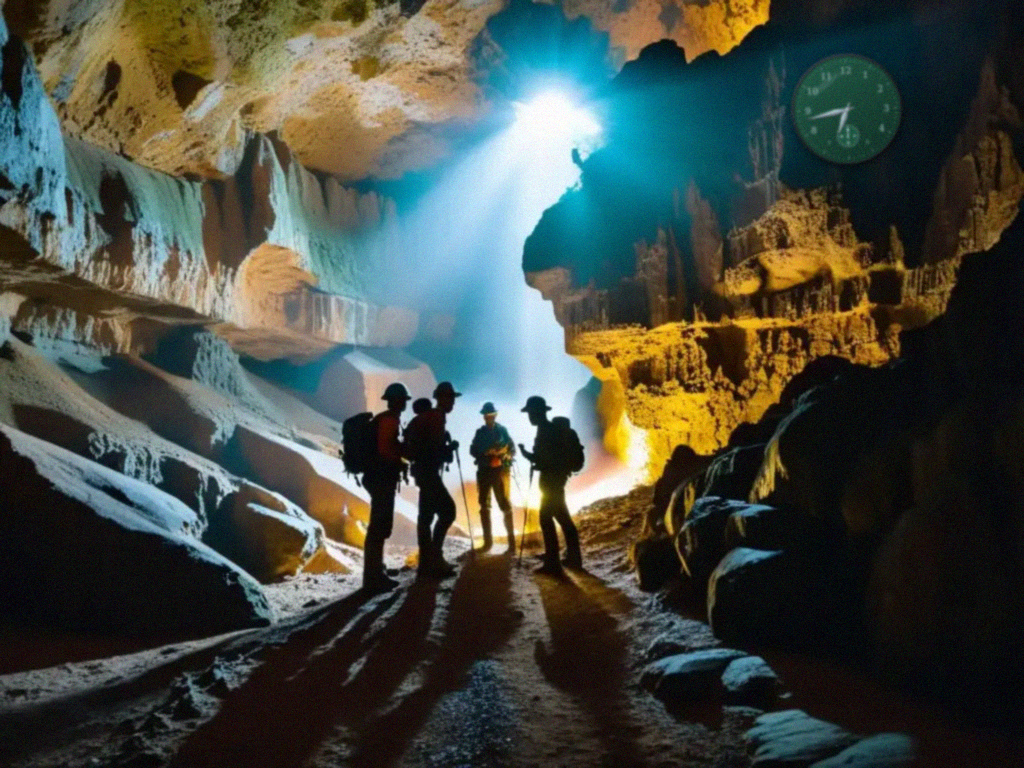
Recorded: 6.43
